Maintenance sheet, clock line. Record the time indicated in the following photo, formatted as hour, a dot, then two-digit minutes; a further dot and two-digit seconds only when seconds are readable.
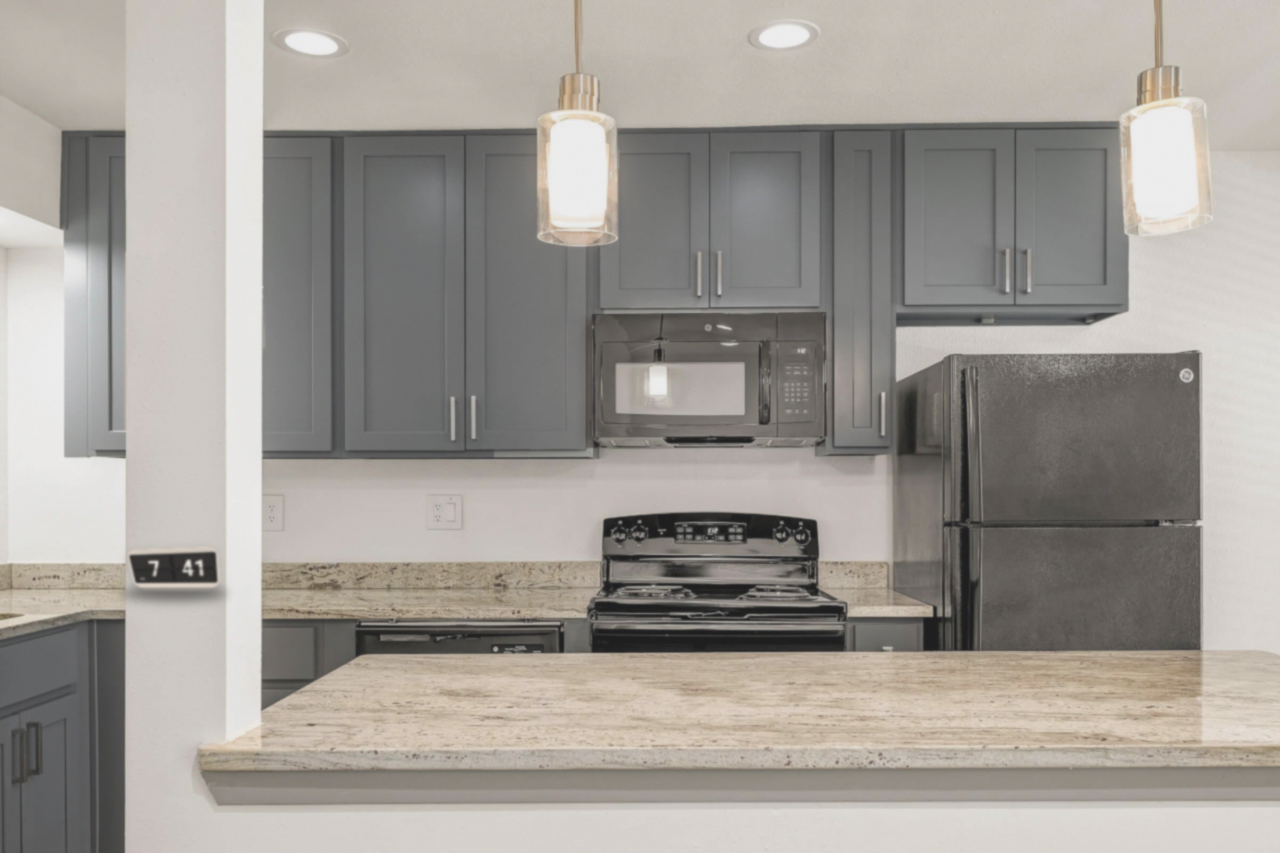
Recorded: 7.41
